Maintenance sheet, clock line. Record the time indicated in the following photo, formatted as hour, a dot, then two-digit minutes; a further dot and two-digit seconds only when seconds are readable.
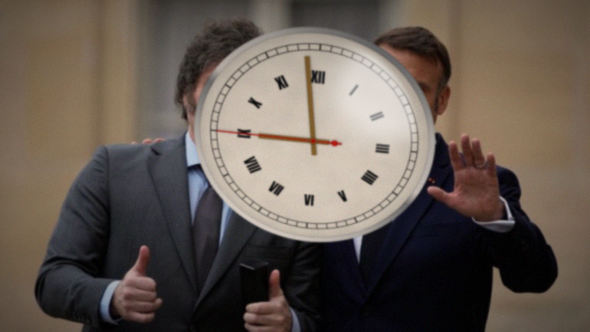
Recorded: 8.58.45
